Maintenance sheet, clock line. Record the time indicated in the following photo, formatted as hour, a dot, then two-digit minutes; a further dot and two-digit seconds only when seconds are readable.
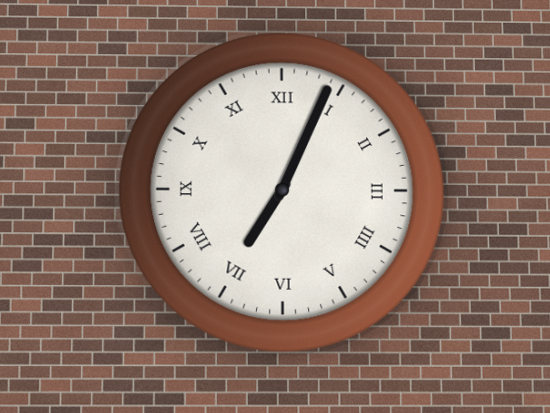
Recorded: 7.04
